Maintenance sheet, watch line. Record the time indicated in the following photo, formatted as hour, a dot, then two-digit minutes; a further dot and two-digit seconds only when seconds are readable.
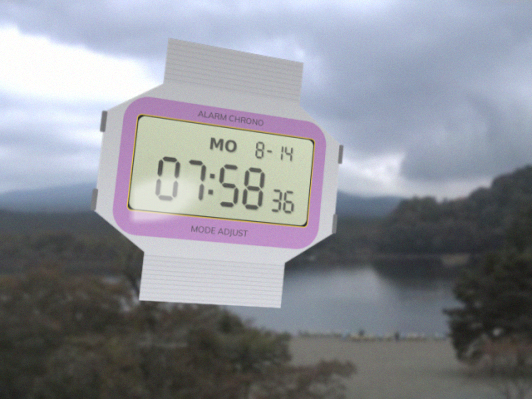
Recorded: 7.58.36
